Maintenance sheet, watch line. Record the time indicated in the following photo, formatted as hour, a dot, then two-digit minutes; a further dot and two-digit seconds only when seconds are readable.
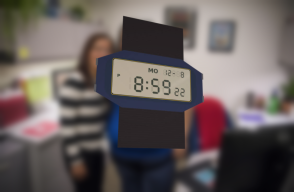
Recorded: 8.59.22
